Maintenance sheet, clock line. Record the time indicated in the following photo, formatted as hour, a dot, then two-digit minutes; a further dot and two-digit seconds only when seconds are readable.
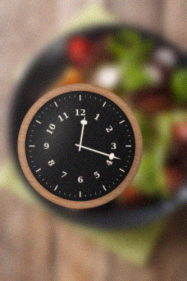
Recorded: 12.18
